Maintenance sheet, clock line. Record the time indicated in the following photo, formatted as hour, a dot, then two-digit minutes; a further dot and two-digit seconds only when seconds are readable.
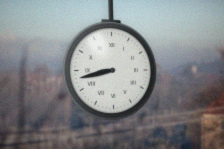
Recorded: 8.43
